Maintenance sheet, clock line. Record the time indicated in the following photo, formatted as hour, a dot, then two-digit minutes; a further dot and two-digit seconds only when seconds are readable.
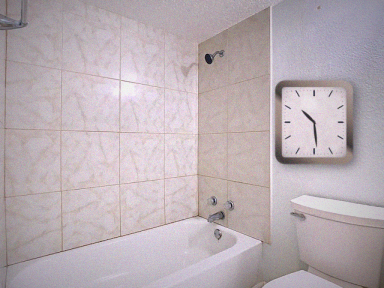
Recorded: 10.29
